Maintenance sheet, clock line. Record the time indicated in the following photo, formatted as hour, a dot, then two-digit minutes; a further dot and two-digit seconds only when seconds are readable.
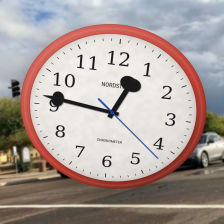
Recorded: 12.46.22
